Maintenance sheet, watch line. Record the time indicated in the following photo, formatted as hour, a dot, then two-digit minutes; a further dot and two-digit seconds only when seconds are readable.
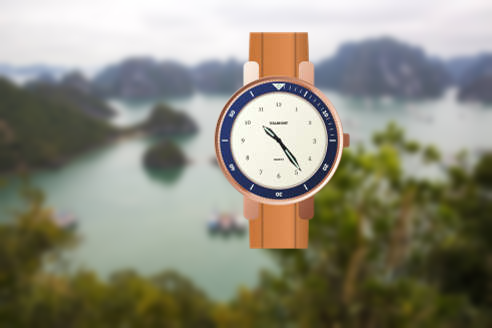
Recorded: 10.24
